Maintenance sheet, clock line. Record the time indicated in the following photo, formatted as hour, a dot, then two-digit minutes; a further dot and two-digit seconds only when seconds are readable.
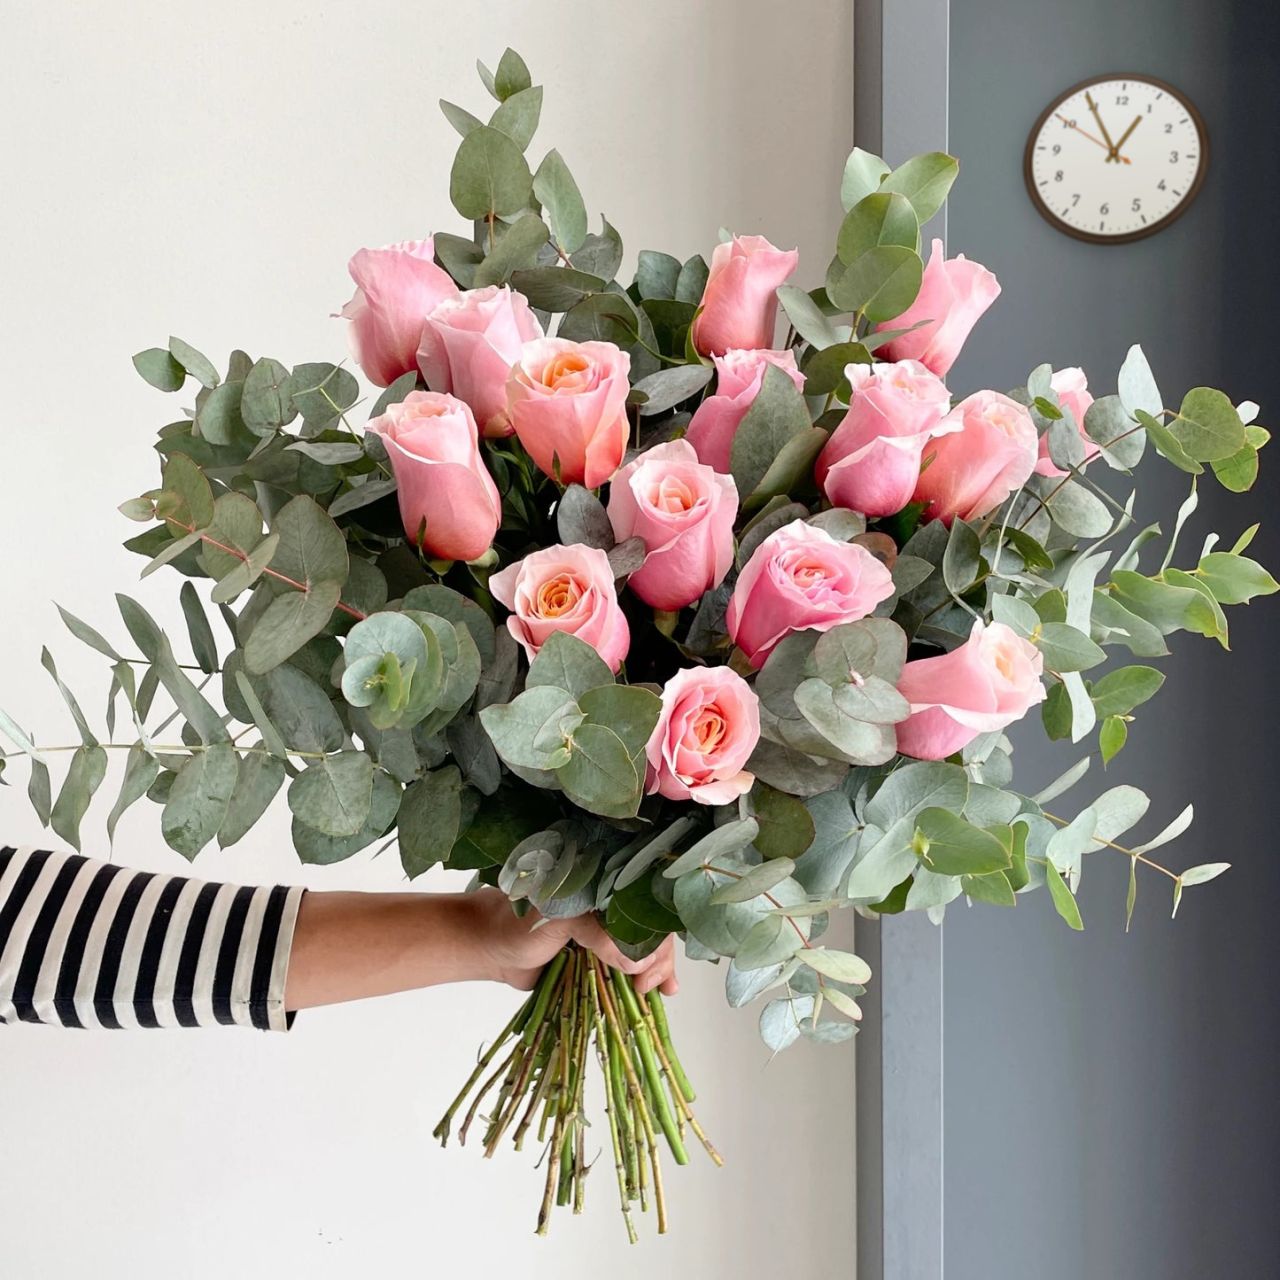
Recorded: 12.54.50
